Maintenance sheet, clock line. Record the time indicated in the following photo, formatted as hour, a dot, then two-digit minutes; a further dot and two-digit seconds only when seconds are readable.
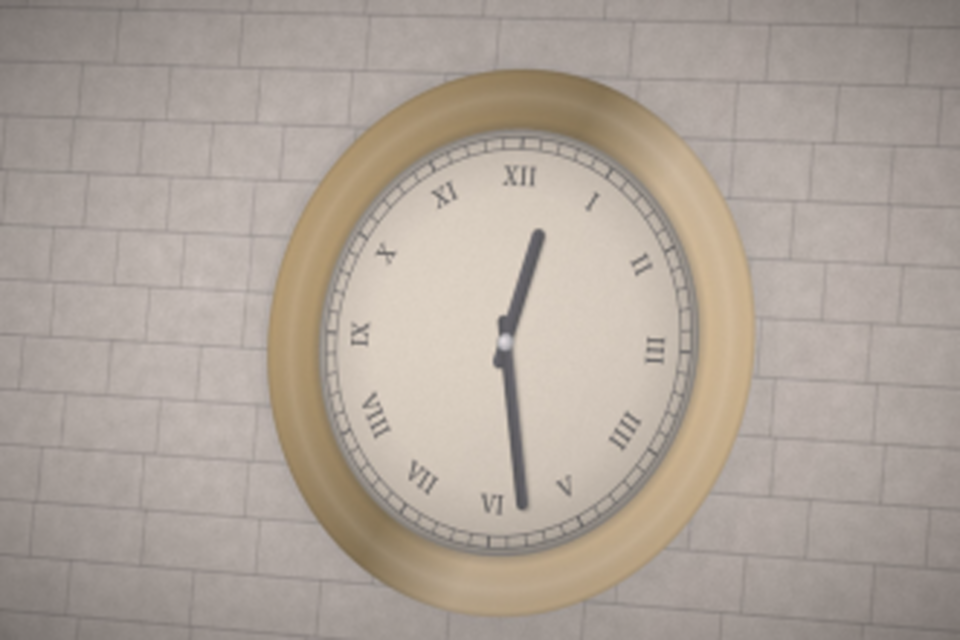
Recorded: 12.28
